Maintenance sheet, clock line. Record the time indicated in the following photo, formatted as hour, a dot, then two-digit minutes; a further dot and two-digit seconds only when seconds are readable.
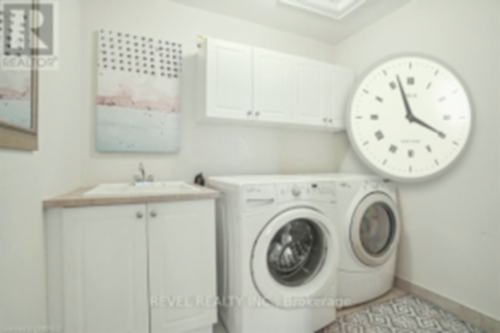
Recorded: 3.57
